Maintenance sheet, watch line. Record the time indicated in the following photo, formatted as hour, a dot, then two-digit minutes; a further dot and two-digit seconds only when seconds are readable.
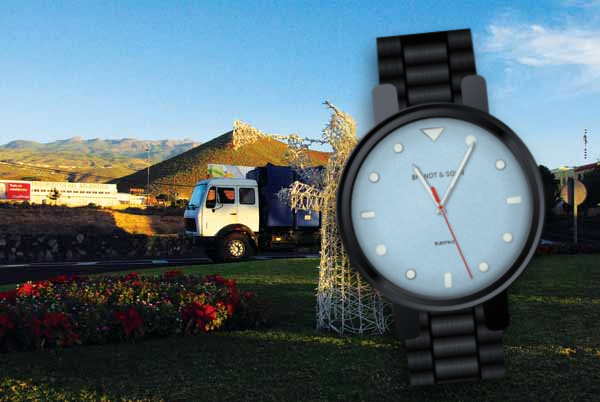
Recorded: 11.05.27
